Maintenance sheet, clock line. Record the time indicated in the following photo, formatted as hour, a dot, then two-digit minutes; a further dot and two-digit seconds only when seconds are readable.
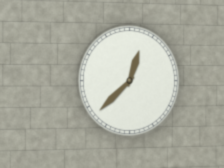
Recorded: 12.38
